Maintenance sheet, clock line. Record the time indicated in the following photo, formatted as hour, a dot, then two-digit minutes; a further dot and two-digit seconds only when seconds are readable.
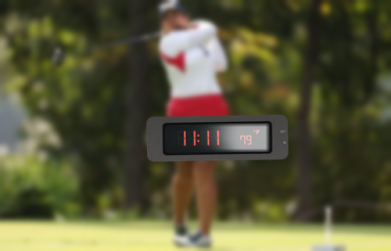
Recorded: 11.11
